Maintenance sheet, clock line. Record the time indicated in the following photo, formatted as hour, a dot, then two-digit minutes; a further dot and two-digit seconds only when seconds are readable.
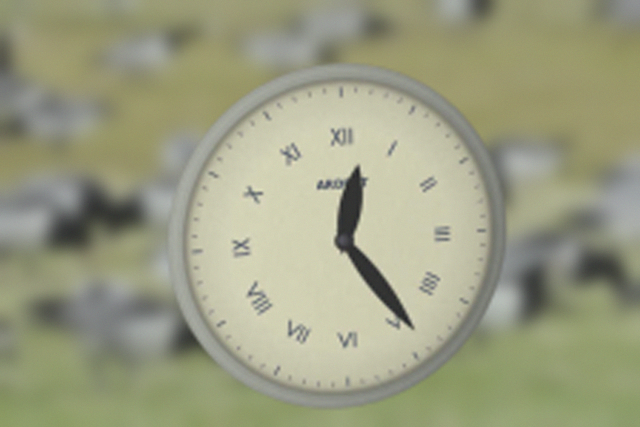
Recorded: 12.24
